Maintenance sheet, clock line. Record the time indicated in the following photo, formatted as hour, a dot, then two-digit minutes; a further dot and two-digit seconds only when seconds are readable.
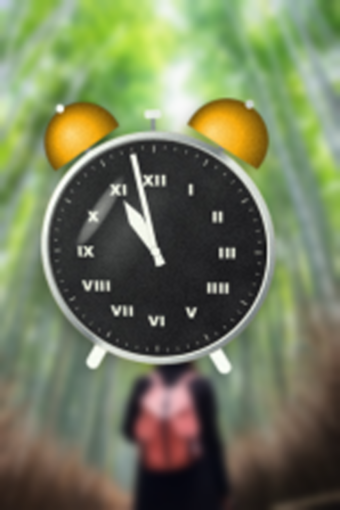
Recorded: 10.58
